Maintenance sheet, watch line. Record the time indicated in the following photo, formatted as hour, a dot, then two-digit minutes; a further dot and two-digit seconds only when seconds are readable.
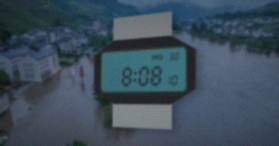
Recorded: 8.08
